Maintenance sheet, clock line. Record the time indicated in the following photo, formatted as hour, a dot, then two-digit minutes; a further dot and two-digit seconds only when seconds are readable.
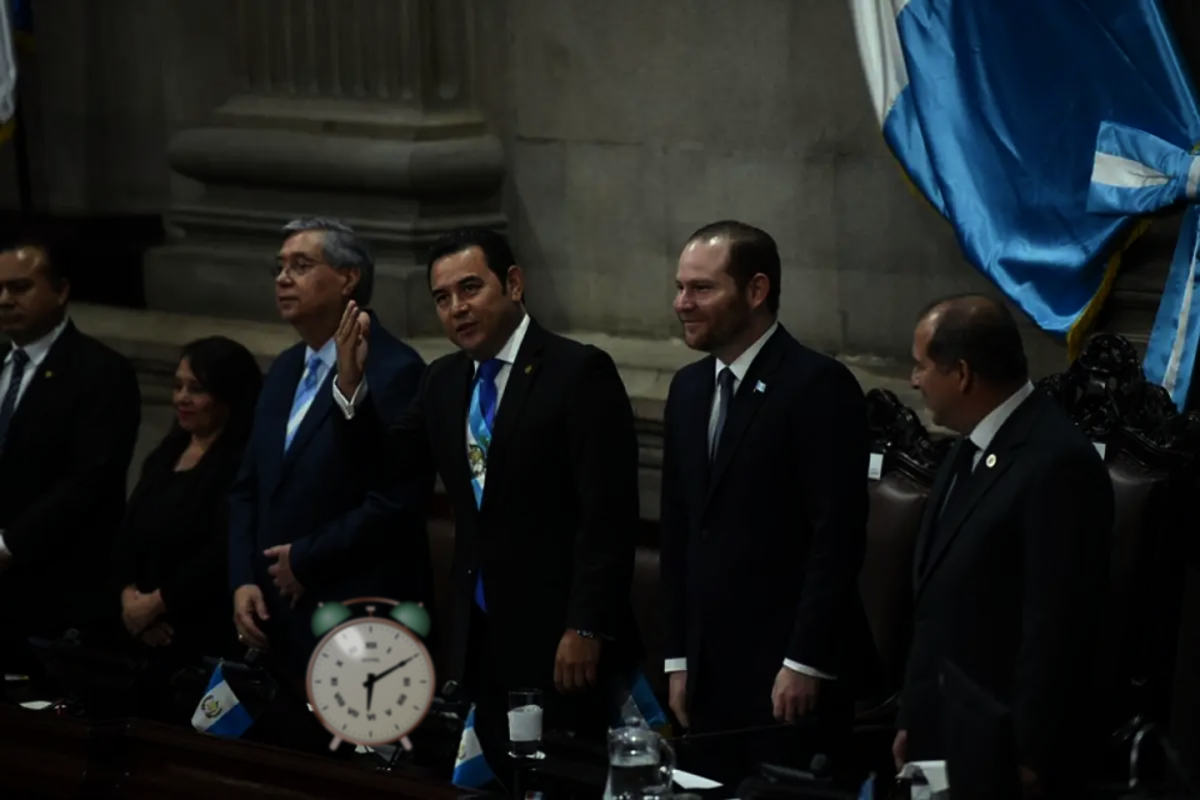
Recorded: 6.10
